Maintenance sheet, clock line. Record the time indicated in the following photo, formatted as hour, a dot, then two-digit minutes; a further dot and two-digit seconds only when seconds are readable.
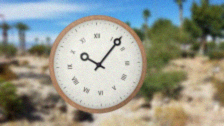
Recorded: 10.07
